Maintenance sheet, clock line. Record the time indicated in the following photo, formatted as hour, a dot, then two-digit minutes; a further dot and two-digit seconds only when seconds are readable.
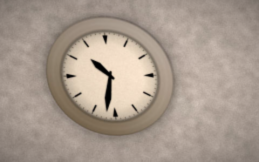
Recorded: 10.32
